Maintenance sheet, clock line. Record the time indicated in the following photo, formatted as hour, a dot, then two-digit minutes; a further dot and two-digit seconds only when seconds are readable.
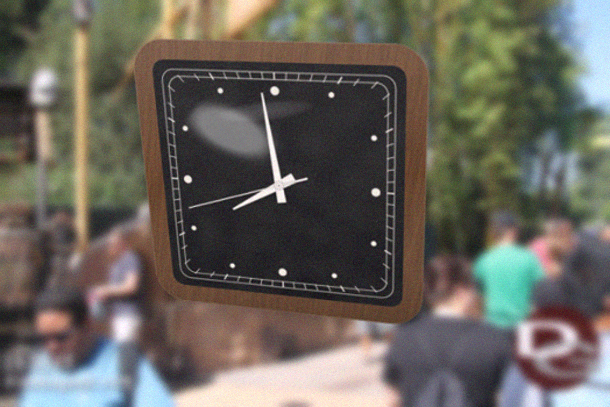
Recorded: 7.58.42
